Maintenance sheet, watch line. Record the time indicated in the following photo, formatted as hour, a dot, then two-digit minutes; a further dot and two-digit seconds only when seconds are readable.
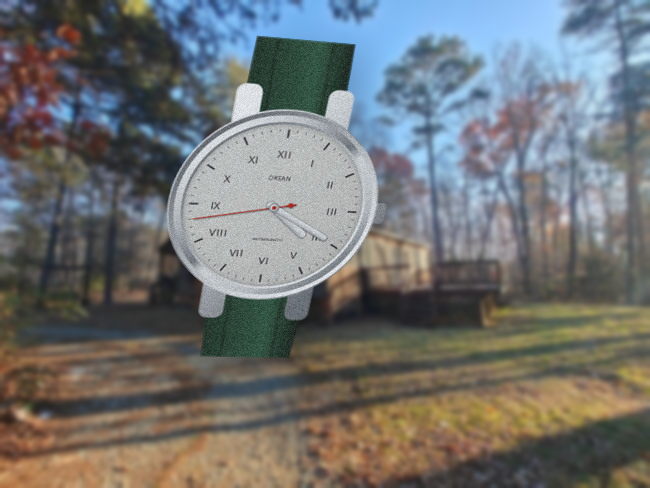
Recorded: 4.19.43
